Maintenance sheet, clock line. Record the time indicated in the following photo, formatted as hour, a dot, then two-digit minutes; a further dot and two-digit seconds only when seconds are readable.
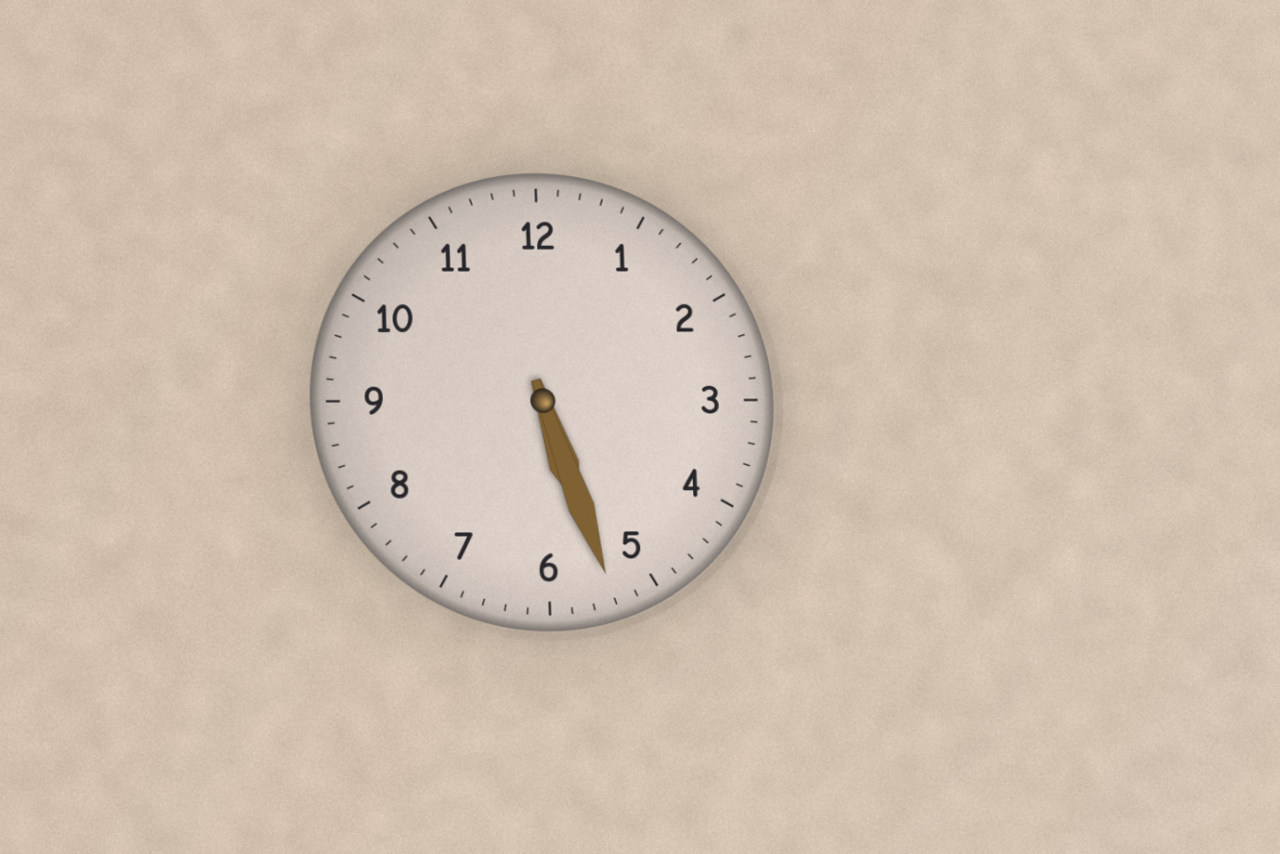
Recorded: 5.27
